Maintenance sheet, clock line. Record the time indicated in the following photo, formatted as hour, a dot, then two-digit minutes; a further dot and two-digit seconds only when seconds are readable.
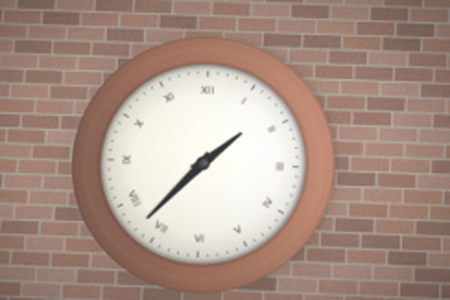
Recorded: 1.37
